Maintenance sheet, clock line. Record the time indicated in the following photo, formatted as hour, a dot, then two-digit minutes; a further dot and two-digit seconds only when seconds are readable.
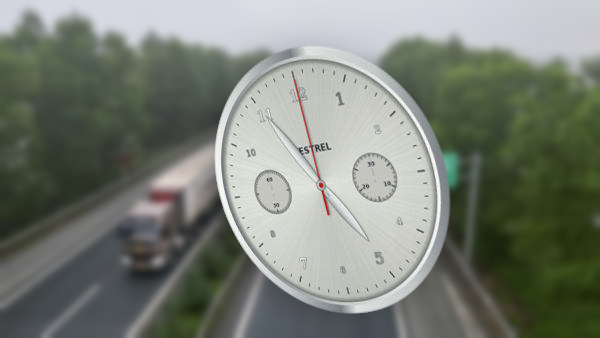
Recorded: 4.55
